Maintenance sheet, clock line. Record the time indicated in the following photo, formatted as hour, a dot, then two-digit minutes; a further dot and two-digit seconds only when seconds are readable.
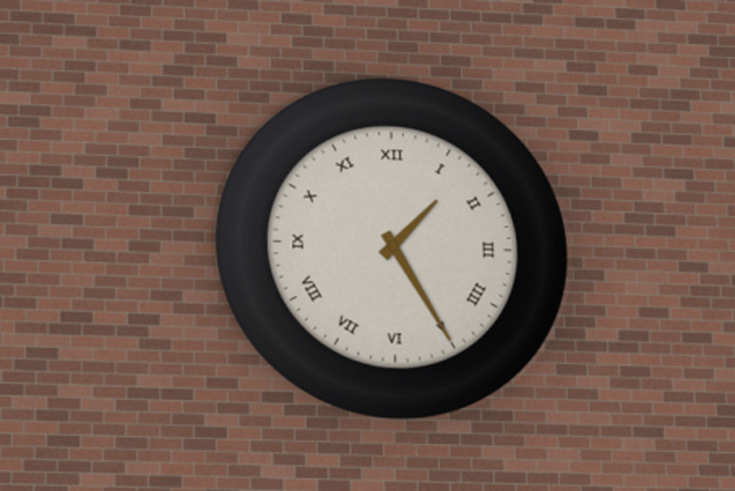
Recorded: 1.25
